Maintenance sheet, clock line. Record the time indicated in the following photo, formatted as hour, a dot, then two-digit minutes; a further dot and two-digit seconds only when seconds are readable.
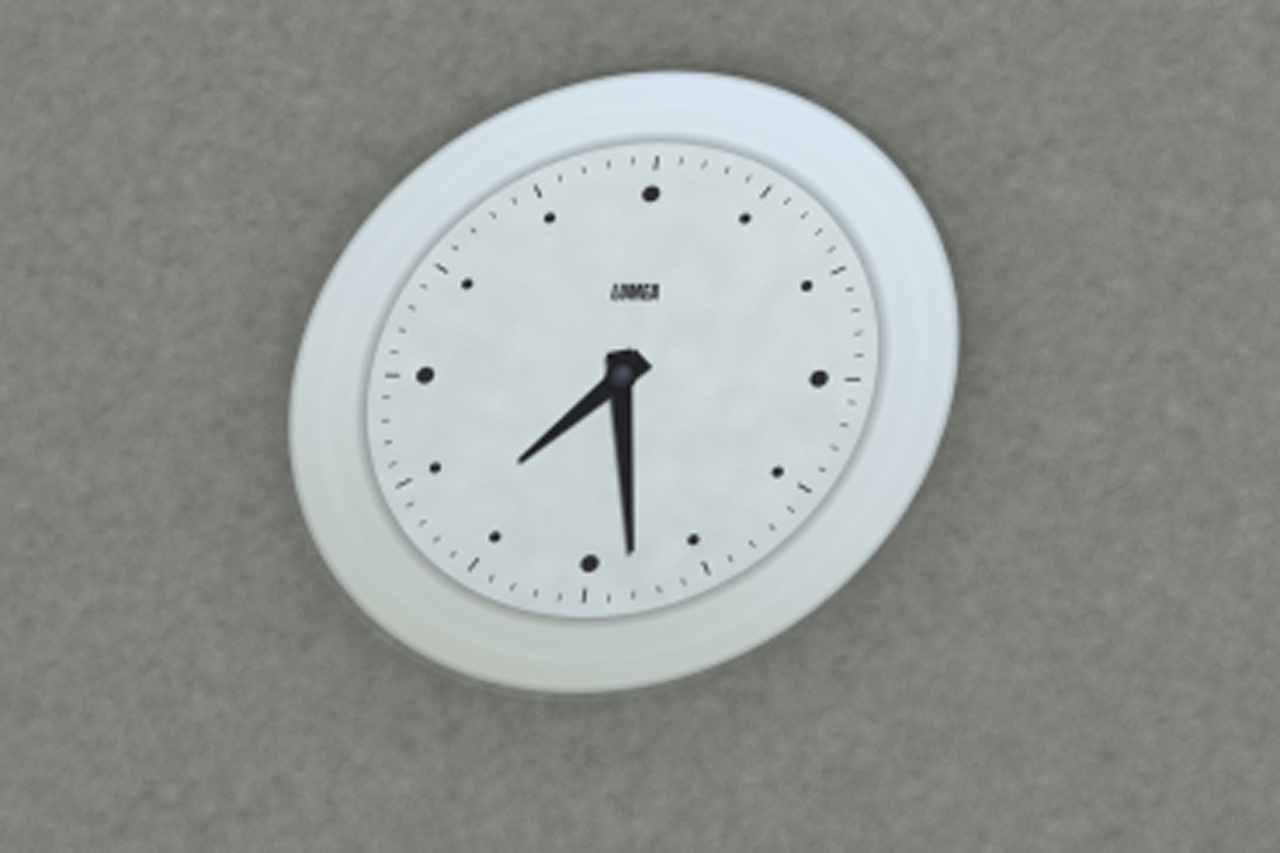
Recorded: 7.28
